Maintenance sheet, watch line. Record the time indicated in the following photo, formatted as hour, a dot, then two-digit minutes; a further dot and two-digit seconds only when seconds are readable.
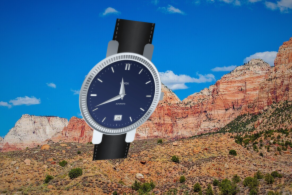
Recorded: 11.41
